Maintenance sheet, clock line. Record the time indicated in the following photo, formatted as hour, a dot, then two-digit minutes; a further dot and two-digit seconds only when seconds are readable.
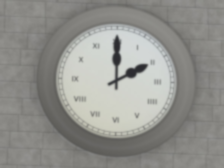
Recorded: 2.00
